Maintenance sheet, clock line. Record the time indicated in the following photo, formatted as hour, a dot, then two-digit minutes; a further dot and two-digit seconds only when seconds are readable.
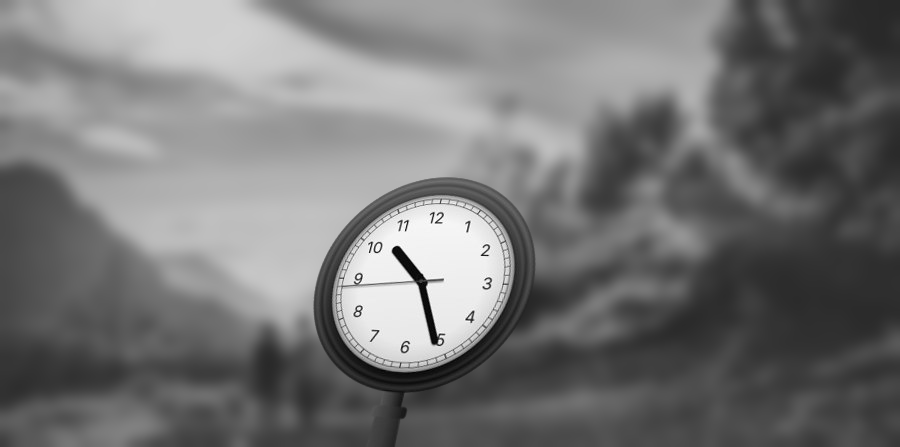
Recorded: 10.25.44
